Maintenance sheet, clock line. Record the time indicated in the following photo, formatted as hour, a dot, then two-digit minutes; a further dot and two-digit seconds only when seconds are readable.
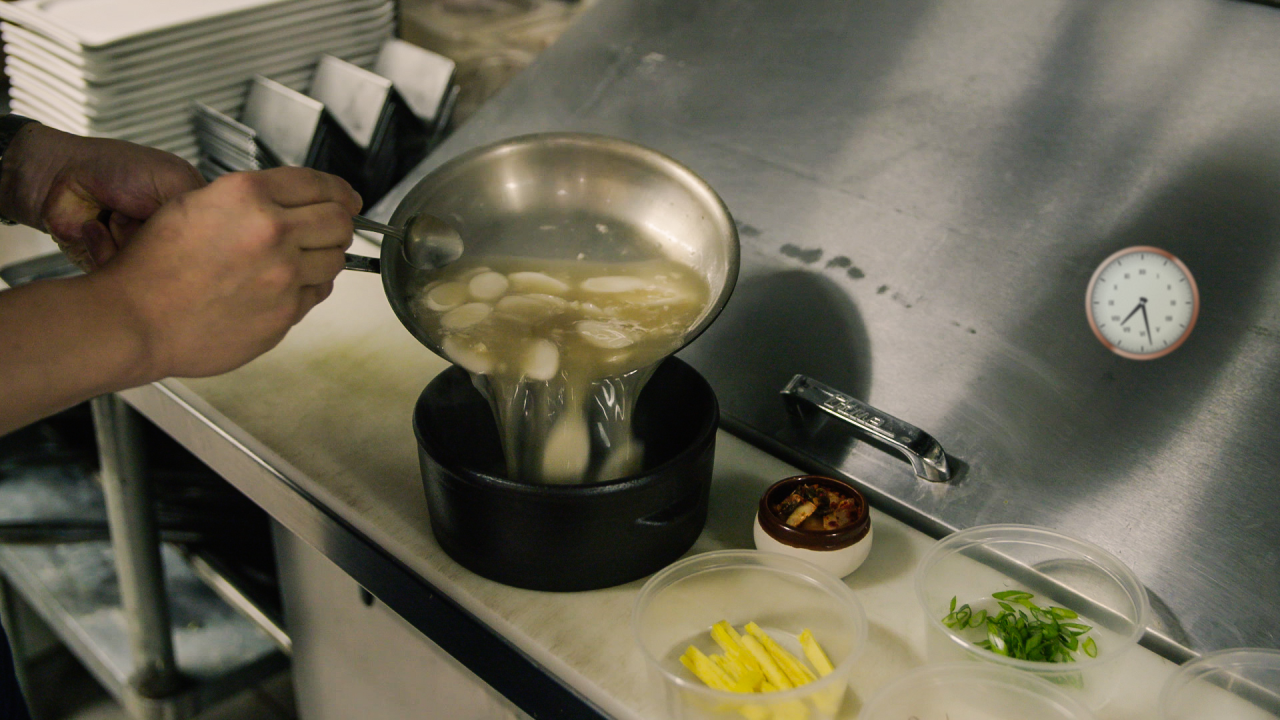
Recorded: 7.28
